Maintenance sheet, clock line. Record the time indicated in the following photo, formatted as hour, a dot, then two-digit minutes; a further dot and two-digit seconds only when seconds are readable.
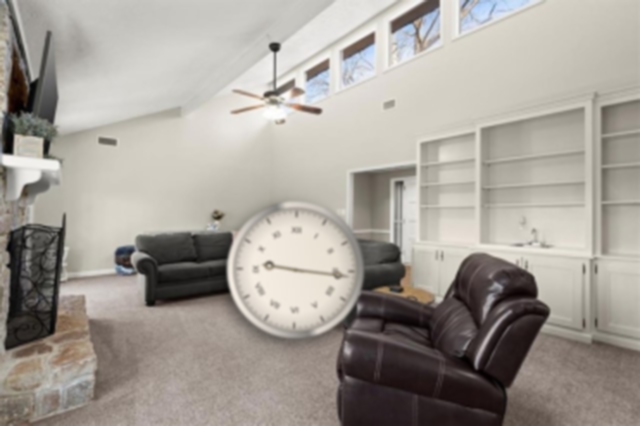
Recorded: 9.16
